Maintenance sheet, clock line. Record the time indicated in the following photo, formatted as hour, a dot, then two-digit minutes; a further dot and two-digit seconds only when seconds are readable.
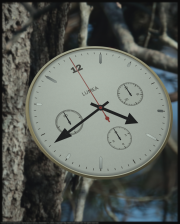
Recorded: 4.43
